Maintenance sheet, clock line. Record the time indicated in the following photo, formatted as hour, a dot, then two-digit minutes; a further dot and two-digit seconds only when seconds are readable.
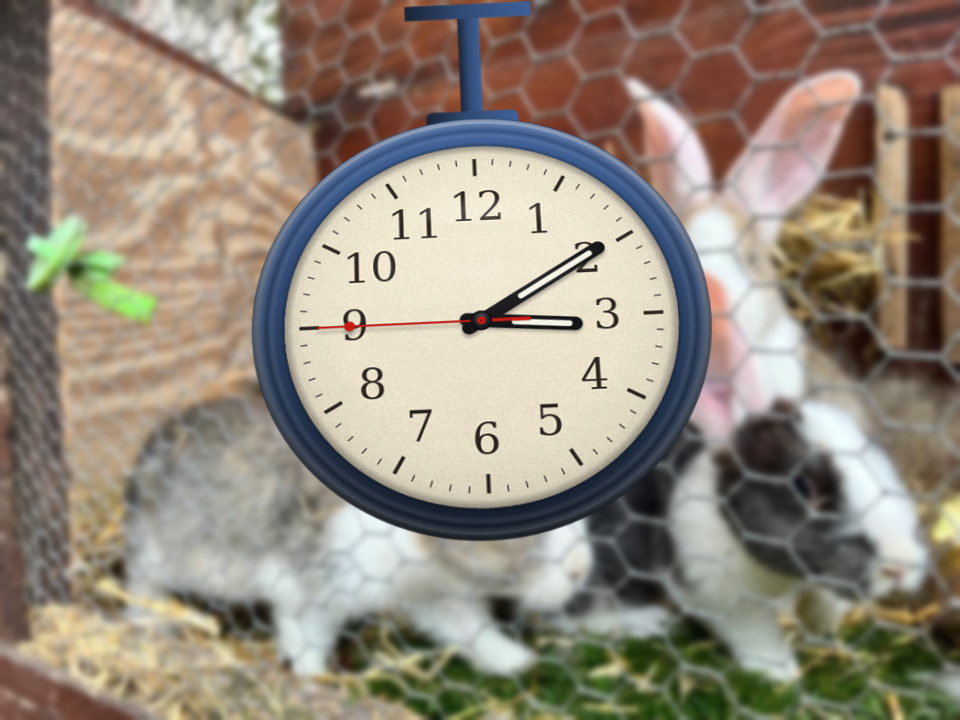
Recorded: 3.09.45
